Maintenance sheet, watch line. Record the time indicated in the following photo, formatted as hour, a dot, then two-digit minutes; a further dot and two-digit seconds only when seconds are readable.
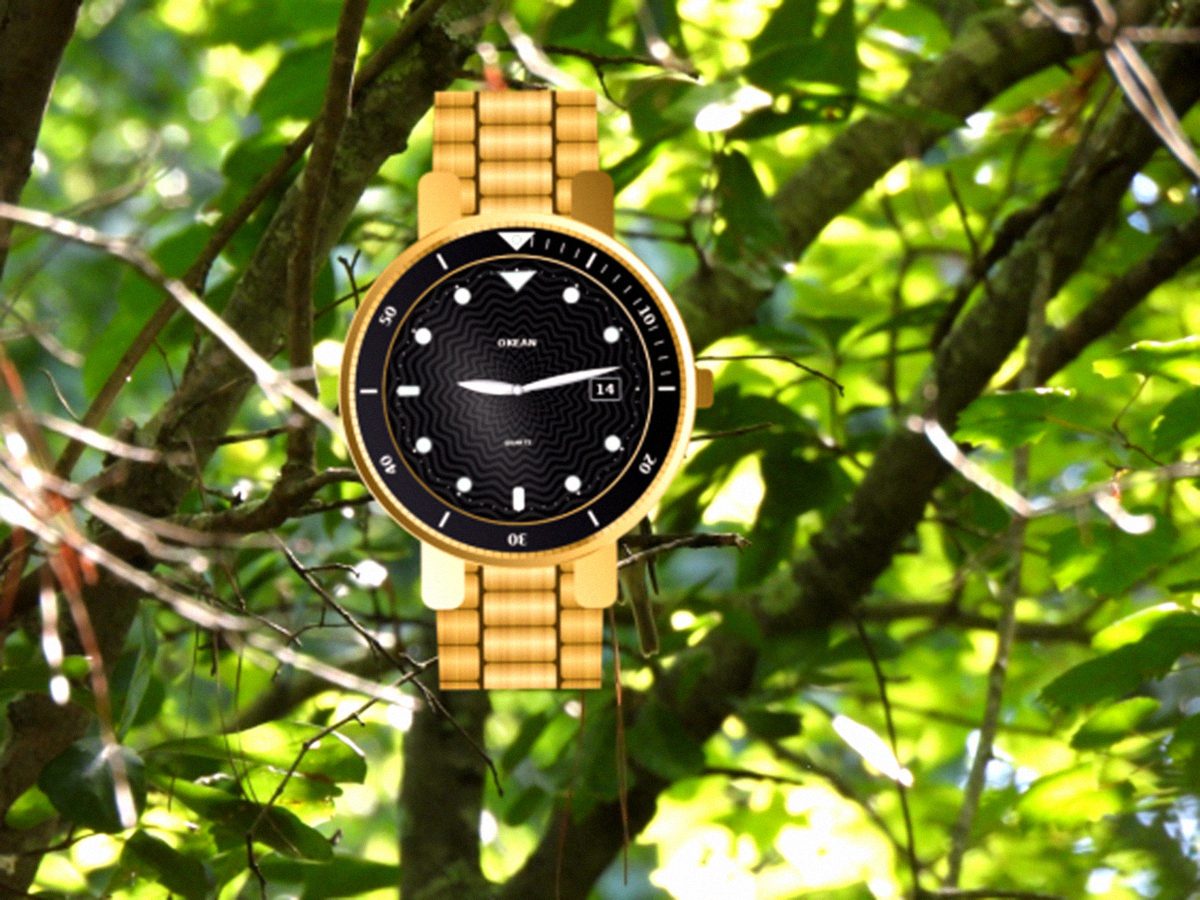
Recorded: 9.13
